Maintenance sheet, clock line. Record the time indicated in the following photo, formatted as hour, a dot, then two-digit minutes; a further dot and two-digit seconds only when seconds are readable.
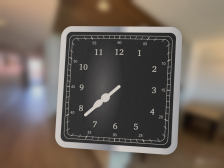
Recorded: 7.38
